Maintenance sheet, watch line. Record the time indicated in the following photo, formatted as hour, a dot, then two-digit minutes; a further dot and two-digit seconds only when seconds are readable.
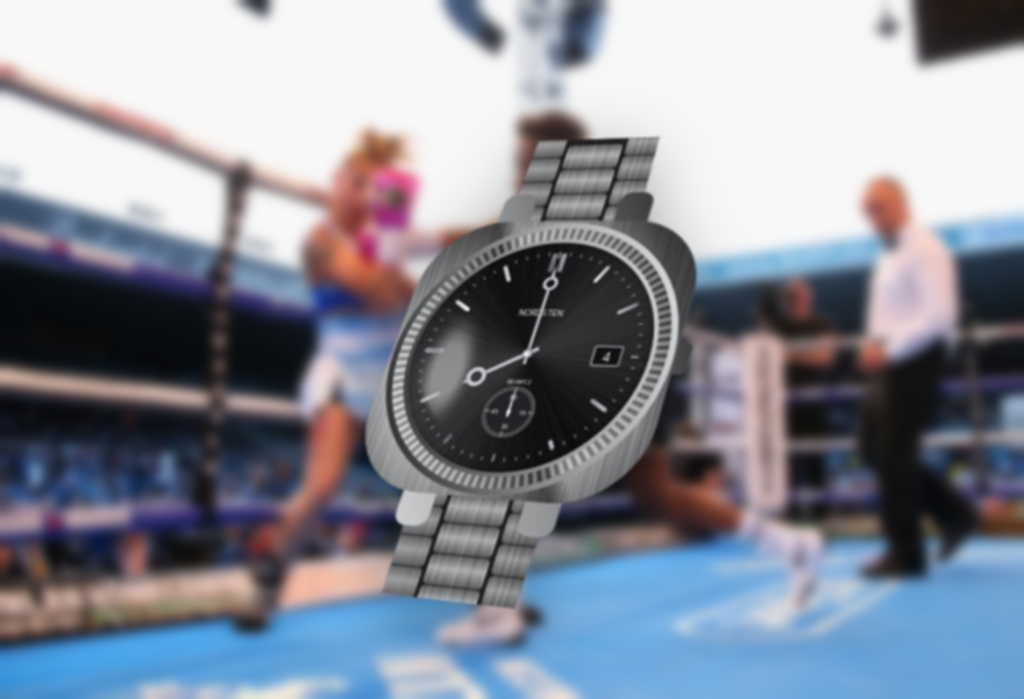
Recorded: 8.00
